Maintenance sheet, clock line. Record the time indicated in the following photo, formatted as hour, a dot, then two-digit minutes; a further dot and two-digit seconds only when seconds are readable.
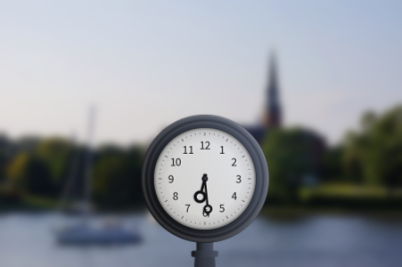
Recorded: 6.29
